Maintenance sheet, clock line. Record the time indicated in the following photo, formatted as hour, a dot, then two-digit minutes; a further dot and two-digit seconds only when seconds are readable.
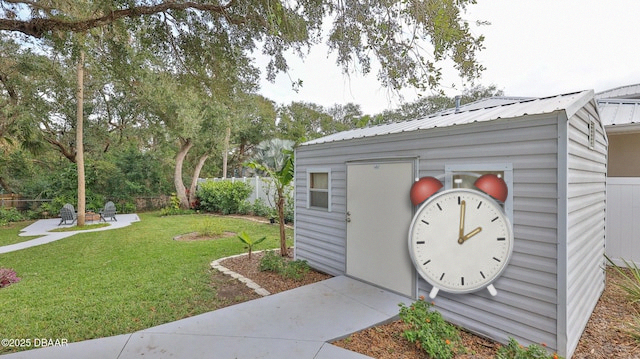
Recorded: 2.01
